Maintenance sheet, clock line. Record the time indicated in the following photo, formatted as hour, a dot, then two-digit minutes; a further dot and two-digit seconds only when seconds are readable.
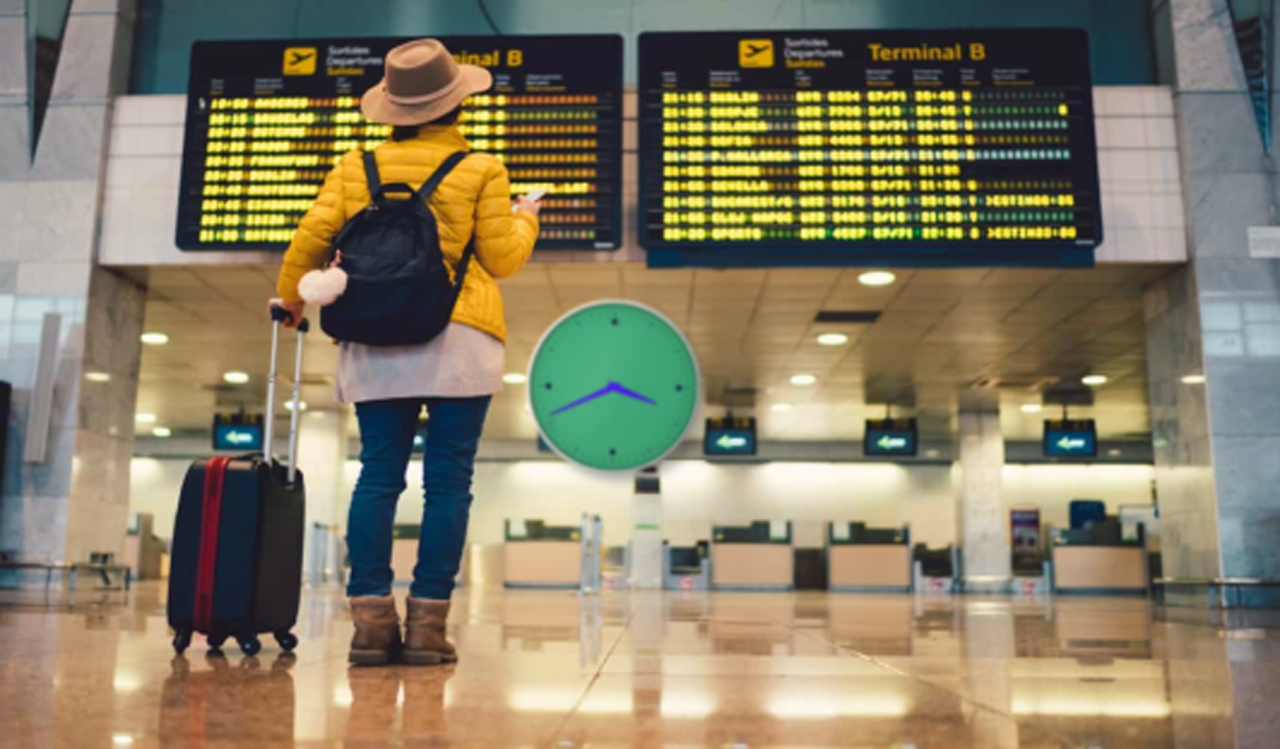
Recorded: 3.41
